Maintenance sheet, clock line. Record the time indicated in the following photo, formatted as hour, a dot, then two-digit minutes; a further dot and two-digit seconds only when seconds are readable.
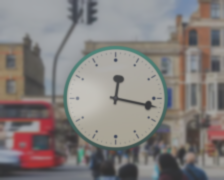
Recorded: 12.17
